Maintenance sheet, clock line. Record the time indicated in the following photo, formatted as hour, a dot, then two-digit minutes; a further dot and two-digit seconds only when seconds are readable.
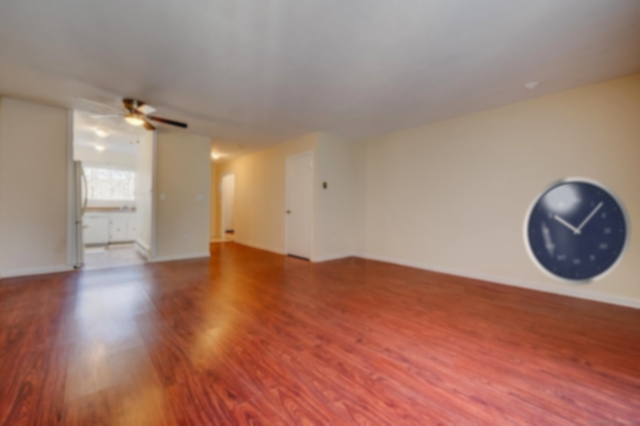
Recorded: 10.07
